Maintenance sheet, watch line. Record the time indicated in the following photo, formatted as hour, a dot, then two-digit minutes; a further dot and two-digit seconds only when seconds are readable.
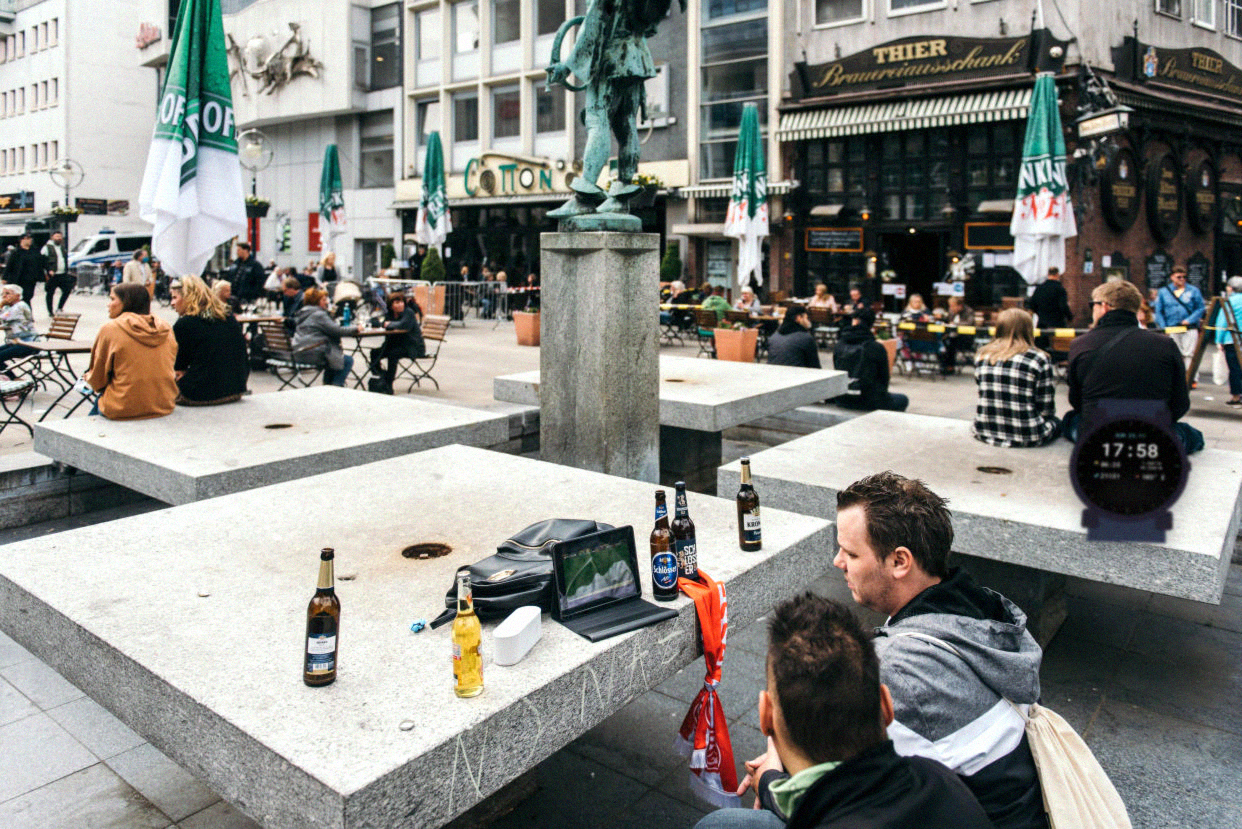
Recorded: 17.58
